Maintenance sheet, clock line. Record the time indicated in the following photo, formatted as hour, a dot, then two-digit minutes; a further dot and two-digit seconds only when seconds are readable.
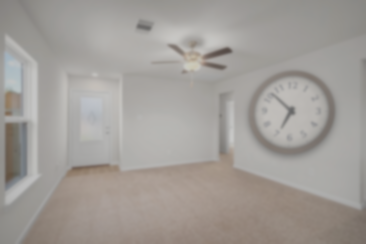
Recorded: 6.52
